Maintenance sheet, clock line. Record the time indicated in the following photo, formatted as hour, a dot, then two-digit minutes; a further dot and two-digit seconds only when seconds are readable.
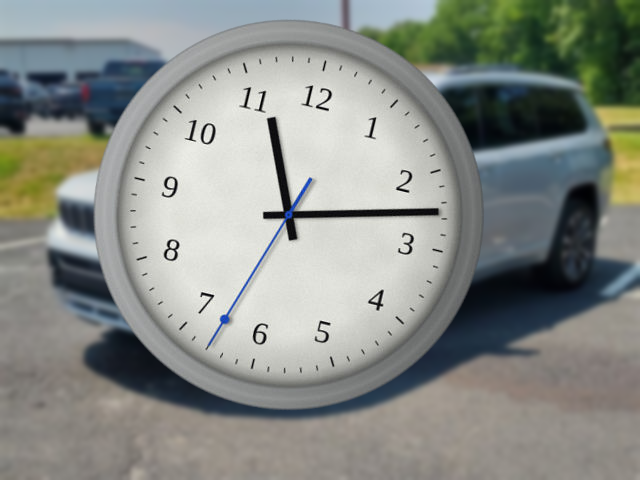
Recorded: 11.12.33
